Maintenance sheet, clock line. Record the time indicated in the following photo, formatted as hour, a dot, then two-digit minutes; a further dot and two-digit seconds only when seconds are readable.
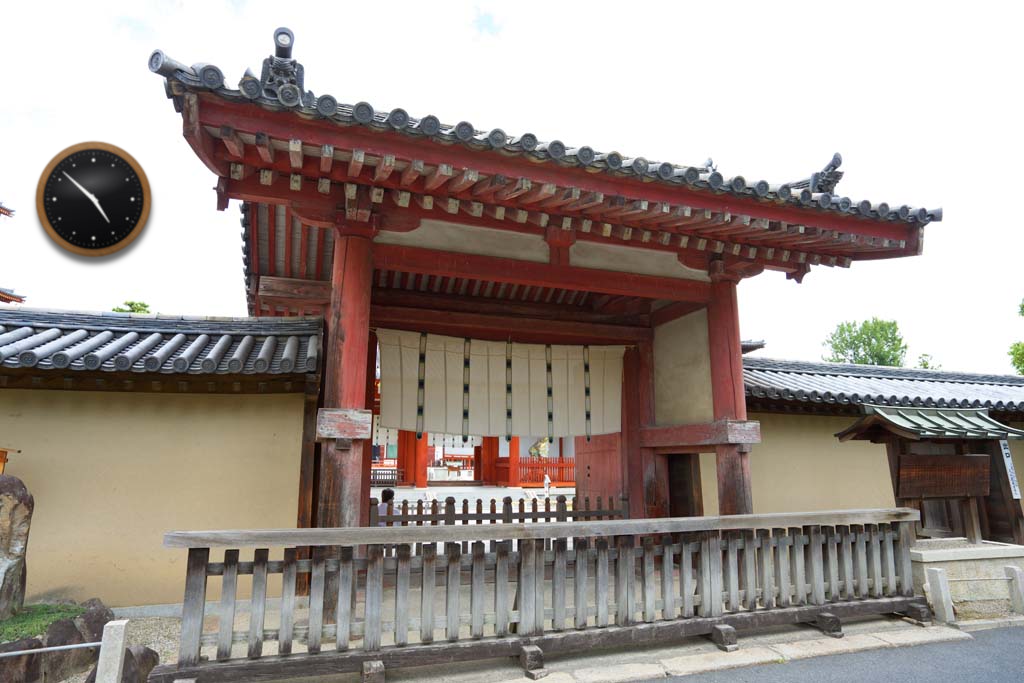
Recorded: 4.52
